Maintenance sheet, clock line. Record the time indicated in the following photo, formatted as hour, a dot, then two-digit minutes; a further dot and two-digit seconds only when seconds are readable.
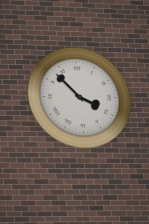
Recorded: 3.53
